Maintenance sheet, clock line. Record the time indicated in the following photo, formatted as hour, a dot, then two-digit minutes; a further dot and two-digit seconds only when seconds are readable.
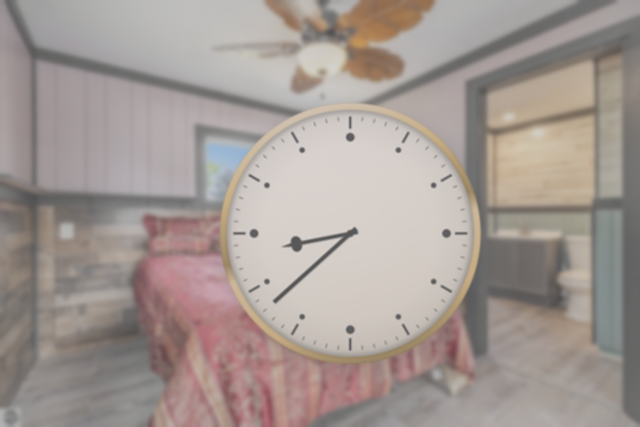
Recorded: 8.38
